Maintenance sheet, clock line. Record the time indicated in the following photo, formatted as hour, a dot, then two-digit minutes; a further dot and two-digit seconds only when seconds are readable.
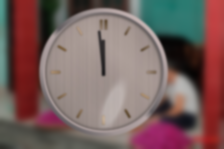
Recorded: 11.59
